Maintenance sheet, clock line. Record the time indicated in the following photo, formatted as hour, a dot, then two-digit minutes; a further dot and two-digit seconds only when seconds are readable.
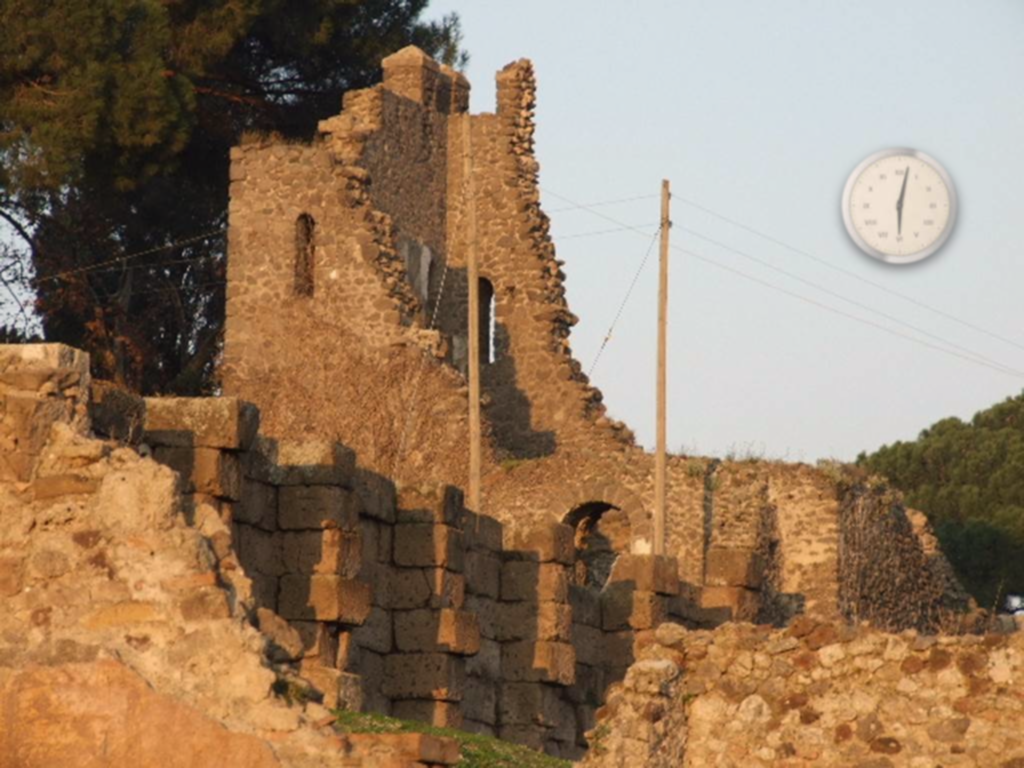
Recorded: 6.02
